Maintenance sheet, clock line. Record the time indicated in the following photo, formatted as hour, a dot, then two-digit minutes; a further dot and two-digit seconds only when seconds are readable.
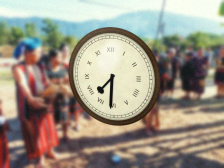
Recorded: 7.31
